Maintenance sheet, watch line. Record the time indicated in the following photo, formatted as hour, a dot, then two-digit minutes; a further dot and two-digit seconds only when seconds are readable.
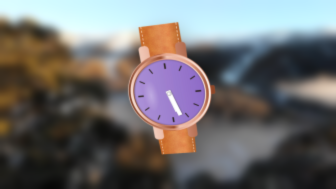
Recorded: 5.27
